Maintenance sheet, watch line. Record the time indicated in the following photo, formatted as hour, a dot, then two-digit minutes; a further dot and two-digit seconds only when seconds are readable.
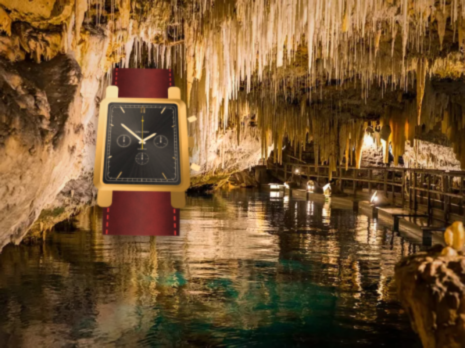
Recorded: 1.52
